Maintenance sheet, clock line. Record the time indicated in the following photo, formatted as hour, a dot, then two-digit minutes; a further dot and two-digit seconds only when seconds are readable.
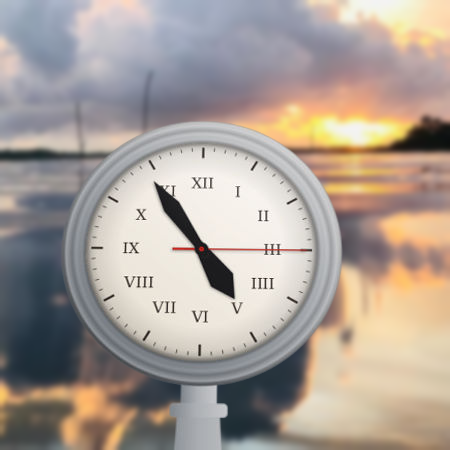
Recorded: 4.54.15
